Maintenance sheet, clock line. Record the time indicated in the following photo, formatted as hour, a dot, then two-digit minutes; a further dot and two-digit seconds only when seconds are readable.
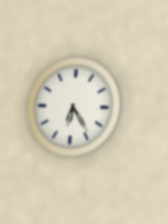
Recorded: 6.24
